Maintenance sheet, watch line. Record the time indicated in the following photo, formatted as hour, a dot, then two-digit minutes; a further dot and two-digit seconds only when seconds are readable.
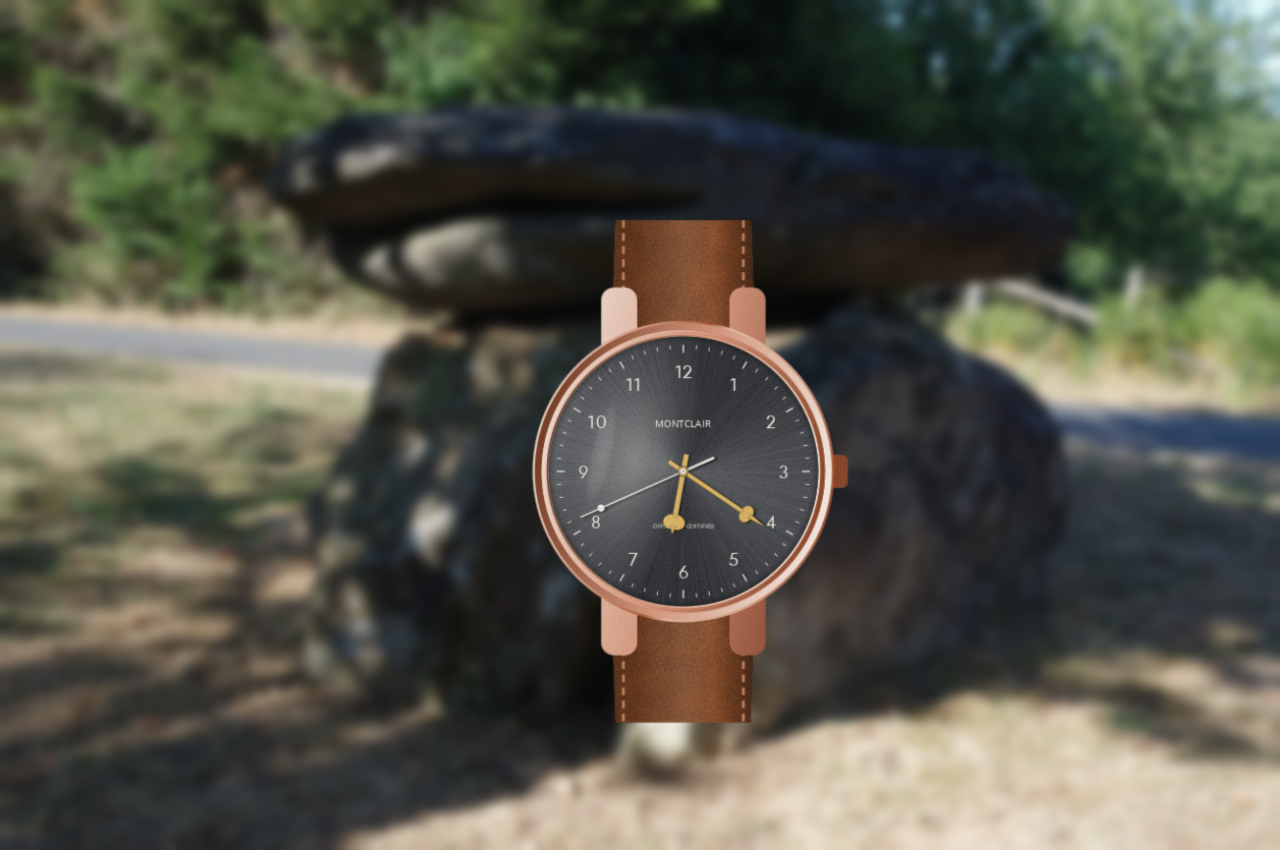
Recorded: 6.20.41
